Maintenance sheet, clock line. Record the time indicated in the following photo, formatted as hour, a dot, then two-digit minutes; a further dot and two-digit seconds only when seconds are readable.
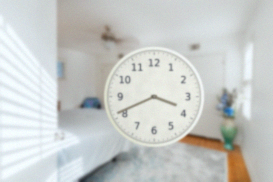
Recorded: 3.41
